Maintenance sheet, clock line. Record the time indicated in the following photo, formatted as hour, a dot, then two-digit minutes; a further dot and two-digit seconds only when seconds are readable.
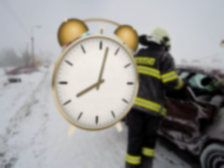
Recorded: 8.02
